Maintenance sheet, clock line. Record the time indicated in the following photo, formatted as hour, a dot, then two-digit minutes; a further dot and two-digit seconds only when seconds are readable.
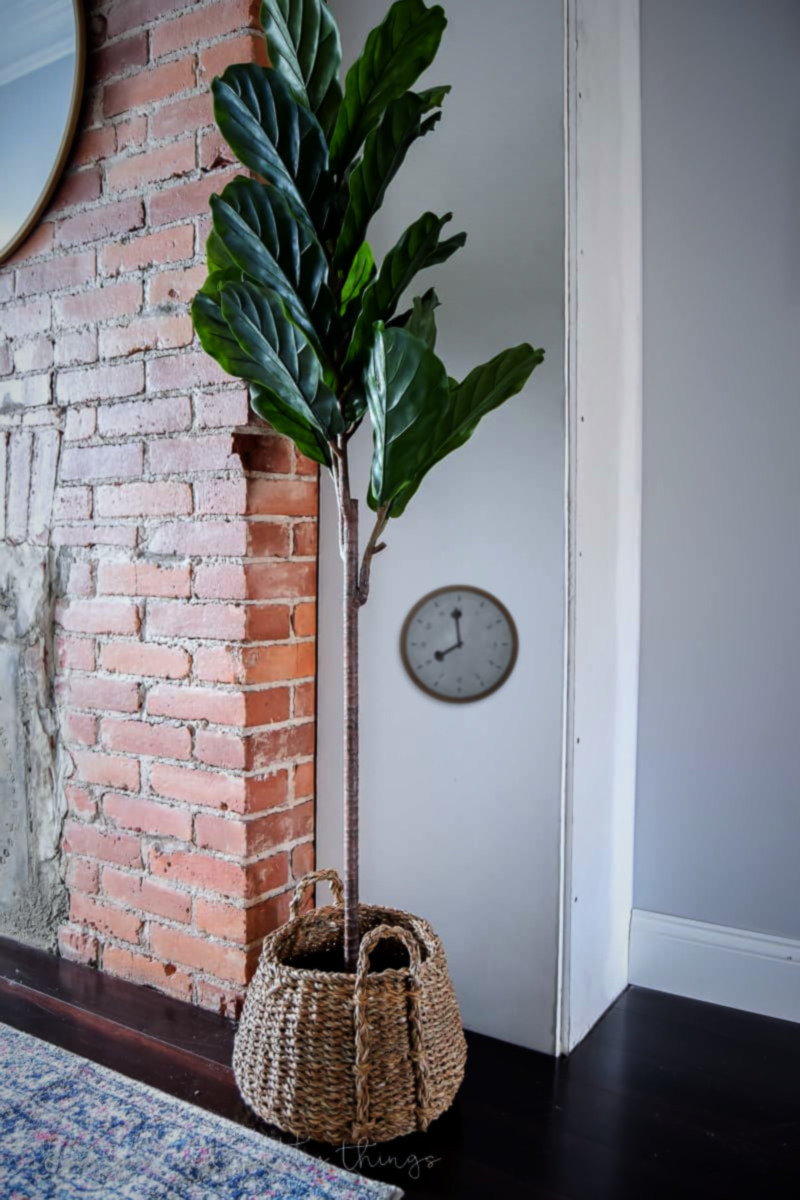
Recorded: 7.59
